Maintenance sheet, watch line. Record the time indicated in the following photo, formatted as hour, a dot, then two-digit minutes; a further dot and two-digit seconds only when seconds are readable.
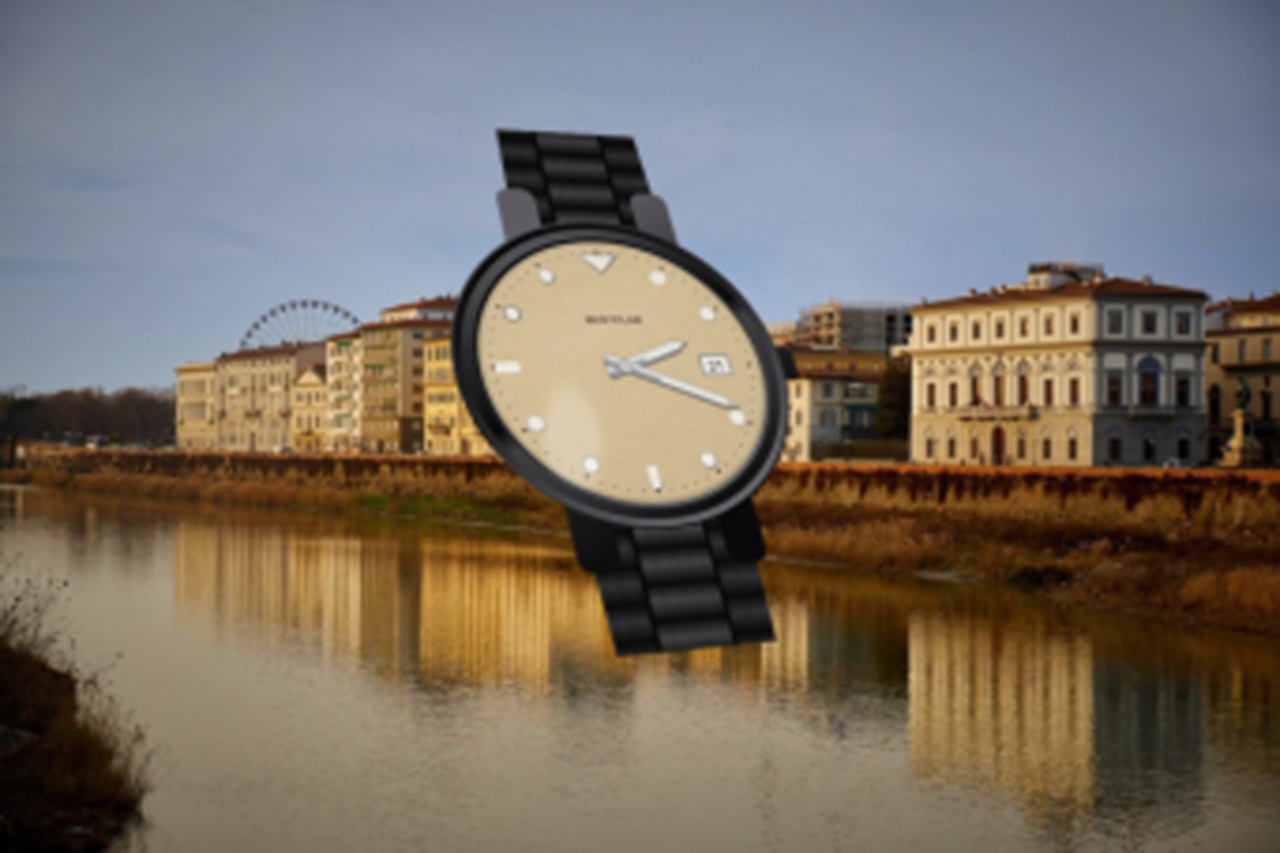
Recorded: 2.19
